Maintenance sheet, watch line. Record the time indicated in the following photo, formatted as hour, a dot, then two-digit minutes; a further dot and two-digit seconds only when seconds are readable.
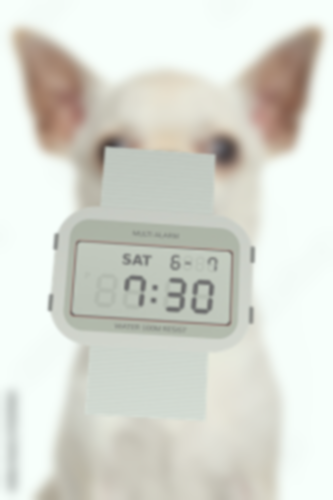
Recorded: 7.30
